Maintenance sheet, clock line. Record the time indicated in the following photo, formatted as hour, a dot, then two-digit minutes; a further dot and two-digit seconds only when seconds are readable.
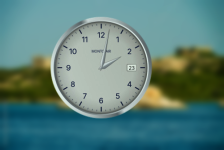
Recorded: 2.02
